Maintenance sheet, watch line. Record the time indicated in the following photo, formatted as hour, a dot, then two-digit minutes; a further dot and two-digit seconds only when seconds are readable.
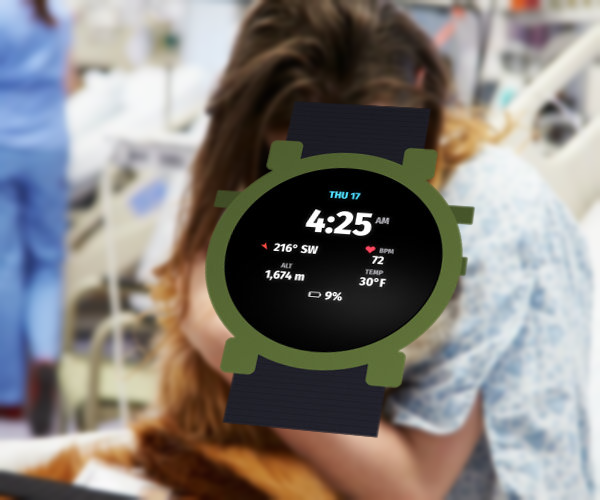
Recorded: 4.25
